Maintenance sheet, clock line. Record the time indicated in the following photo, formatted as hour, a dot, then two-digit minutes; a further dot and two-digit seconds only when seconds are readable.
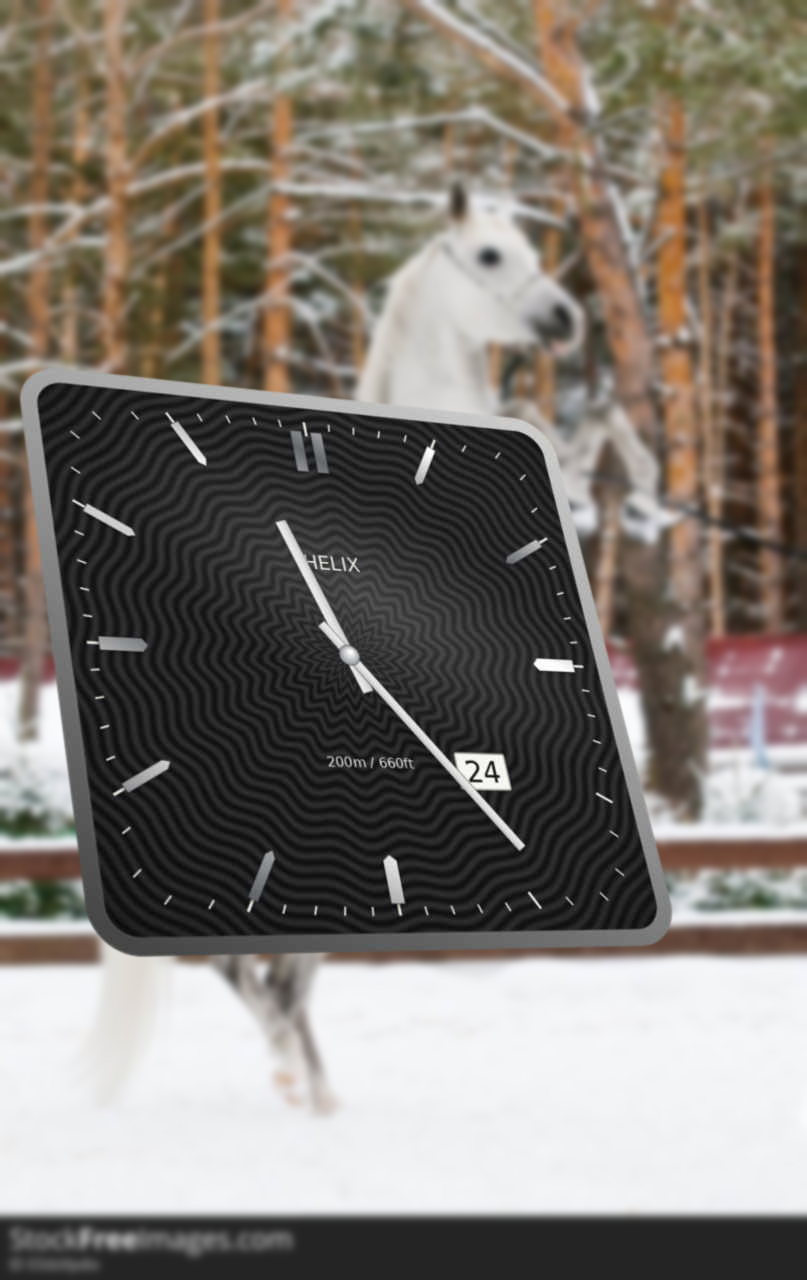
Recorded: 11.24
